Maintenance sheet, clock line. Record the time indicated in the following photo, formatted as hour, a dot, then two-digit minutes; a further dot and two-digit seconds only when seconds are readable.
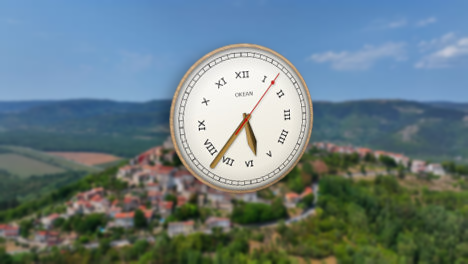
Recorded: 5.37.07
